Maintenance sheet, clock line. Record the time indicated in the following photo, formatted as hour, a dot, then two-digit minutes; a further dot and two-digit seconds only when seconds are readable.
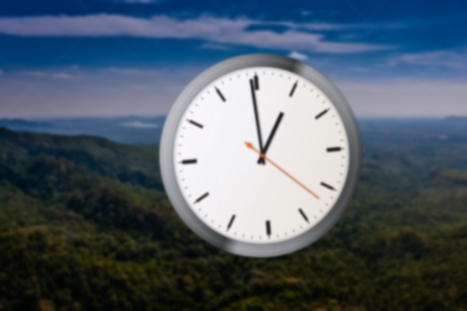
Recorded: 12.59.22
